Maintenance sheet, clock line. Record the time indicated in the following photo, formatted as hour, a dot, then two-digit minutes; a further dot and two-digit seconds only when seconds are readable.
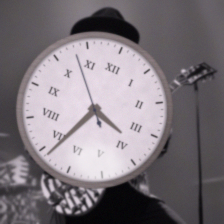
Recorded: 3.33.53
